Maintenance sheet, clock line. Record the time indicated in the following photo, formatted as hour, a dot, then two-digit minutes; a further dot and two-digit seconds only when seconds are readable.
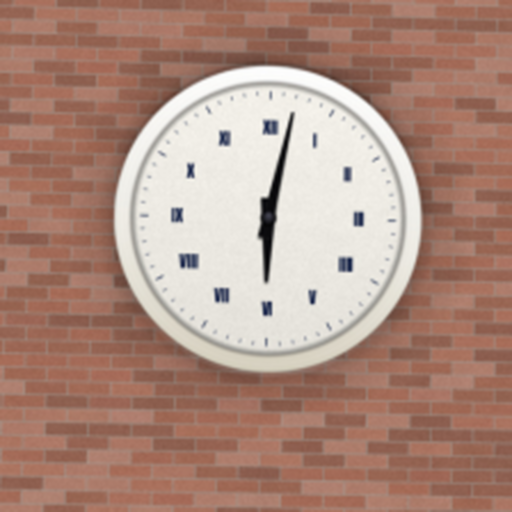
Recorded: 6.02
